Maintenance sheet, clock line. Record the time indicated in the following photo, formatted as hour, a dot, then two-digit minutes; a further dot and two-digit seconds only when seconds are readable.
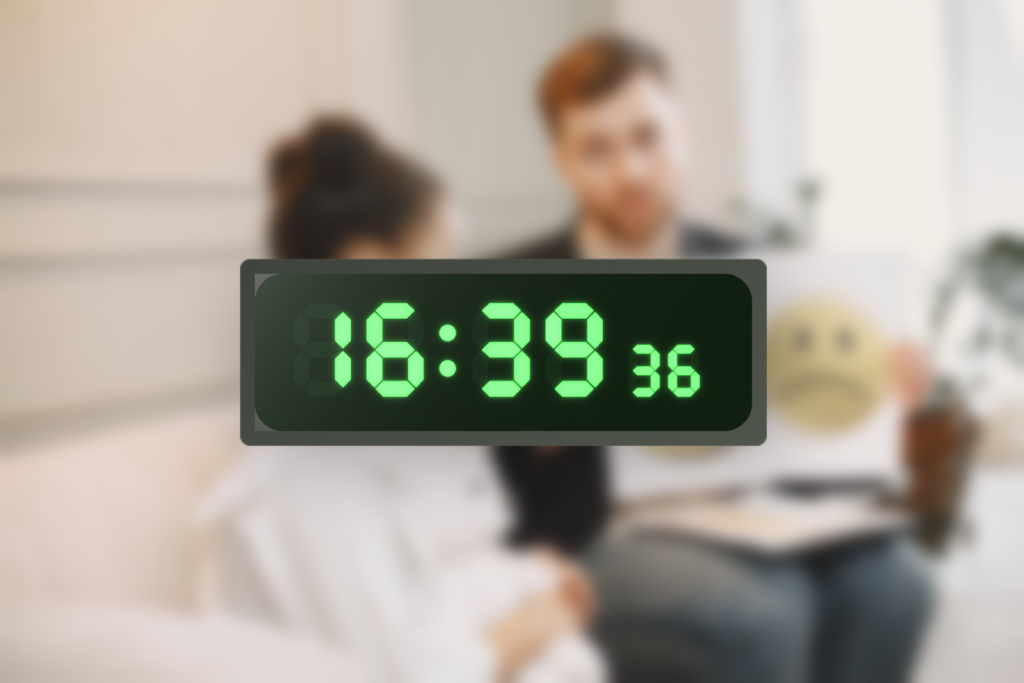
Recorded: 16.39.36
